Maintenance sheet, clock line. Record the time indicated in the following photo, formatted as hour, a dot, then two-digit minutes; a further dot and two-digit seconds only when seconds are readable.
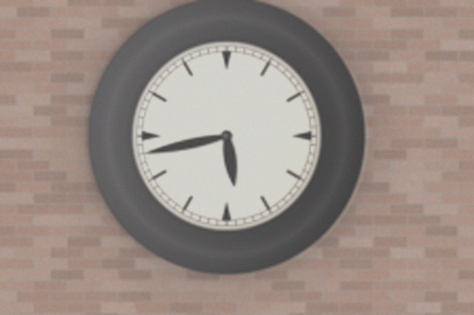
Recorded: 5.43
